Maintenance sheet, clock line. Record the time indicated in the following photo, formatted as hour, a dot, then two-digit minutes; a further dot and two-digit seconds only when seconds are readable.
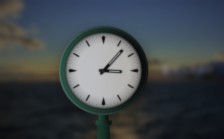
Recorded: 3.07
